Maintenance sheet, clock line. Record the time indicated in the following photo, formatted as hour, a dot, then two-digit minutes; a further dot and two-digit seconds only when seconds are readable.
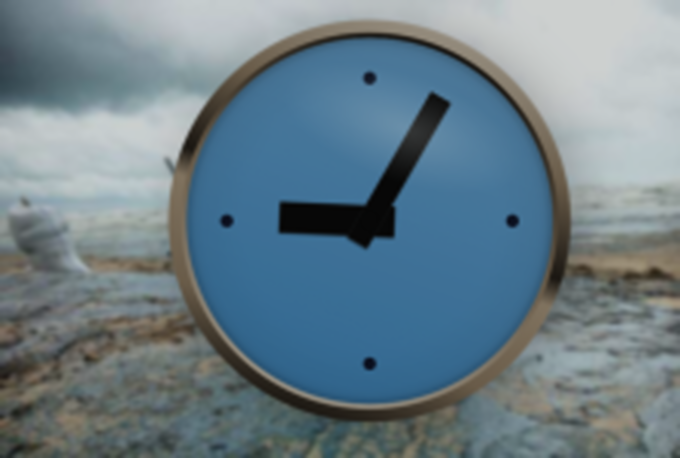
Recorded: 9.05
